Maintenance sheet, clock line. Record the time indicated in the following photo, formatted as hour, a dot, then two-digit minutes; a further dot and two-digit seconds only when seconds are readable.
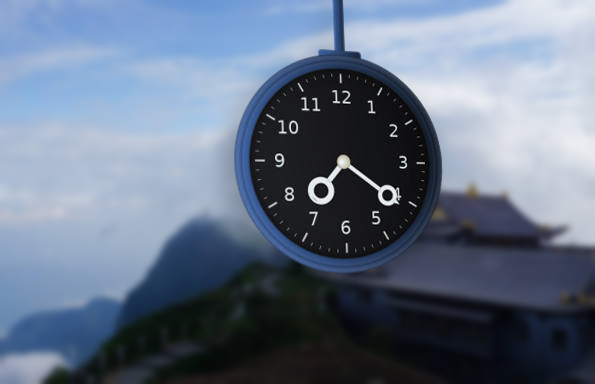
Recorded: 7.21
